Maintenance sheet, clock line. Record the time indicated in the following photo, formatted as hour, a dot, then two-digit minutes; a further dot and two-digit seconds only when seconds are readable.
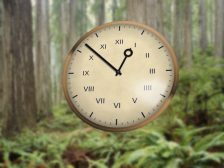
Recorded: 12.52
